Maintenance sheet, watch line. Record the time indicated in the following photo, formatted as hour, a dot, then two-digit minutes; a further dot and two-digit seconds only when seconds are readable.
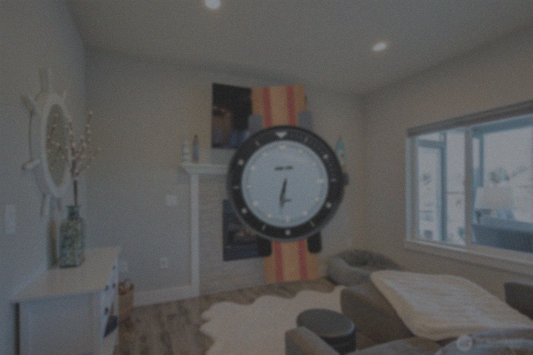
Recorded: 6.32
